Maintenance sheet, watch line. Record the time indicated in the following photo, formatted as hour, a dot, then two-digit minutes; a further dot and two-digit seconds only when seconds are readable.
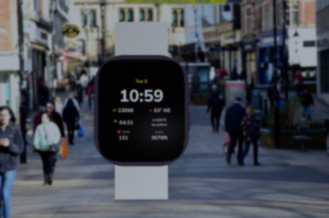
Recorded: 10.59
